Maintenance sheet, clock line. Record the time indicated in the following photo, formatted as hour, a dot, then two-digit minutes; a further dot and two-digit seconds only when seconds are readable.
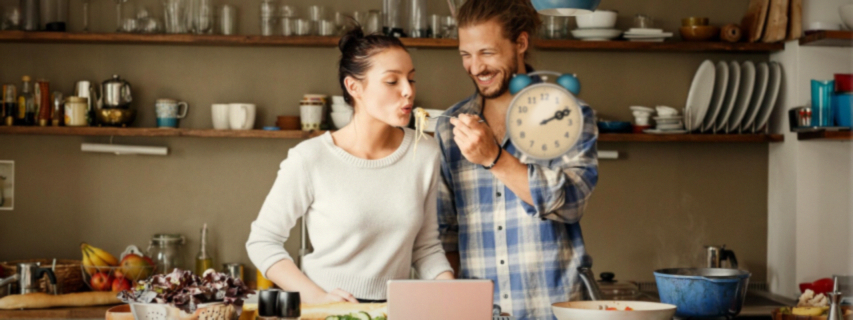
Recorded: 2.11
